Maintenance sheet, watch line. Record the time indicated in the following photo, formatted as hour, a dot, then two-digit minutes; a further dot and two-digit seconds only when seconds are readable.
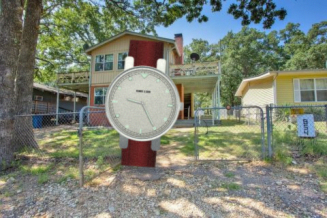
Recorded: 9.25
